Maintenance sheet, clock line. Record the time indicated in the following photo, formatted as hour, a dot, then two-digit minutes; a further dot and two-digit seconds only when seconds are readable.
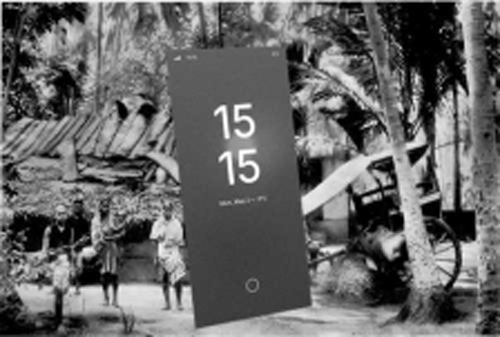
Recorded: 15.15
